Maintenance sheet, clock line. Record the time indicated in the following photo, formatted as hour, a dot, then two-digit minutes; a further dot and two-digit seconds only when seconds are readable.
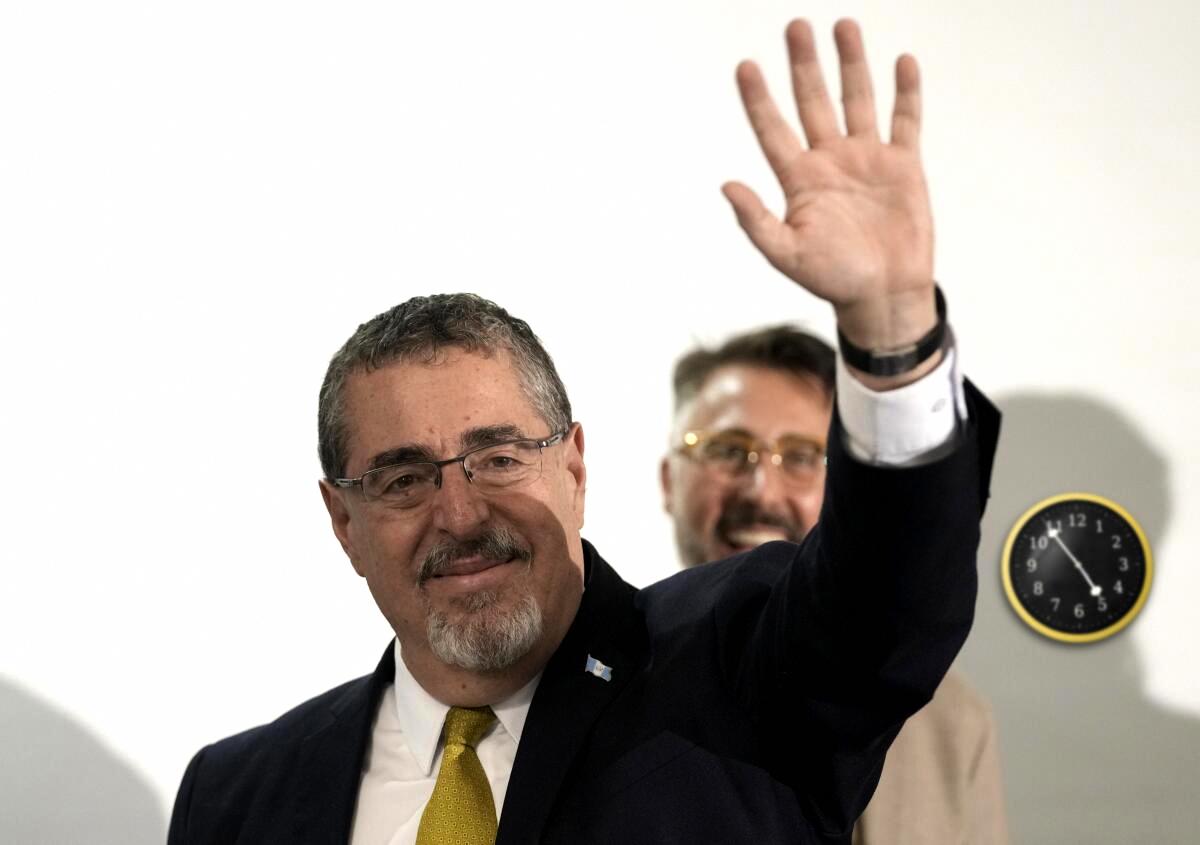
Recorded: 4.53.54
